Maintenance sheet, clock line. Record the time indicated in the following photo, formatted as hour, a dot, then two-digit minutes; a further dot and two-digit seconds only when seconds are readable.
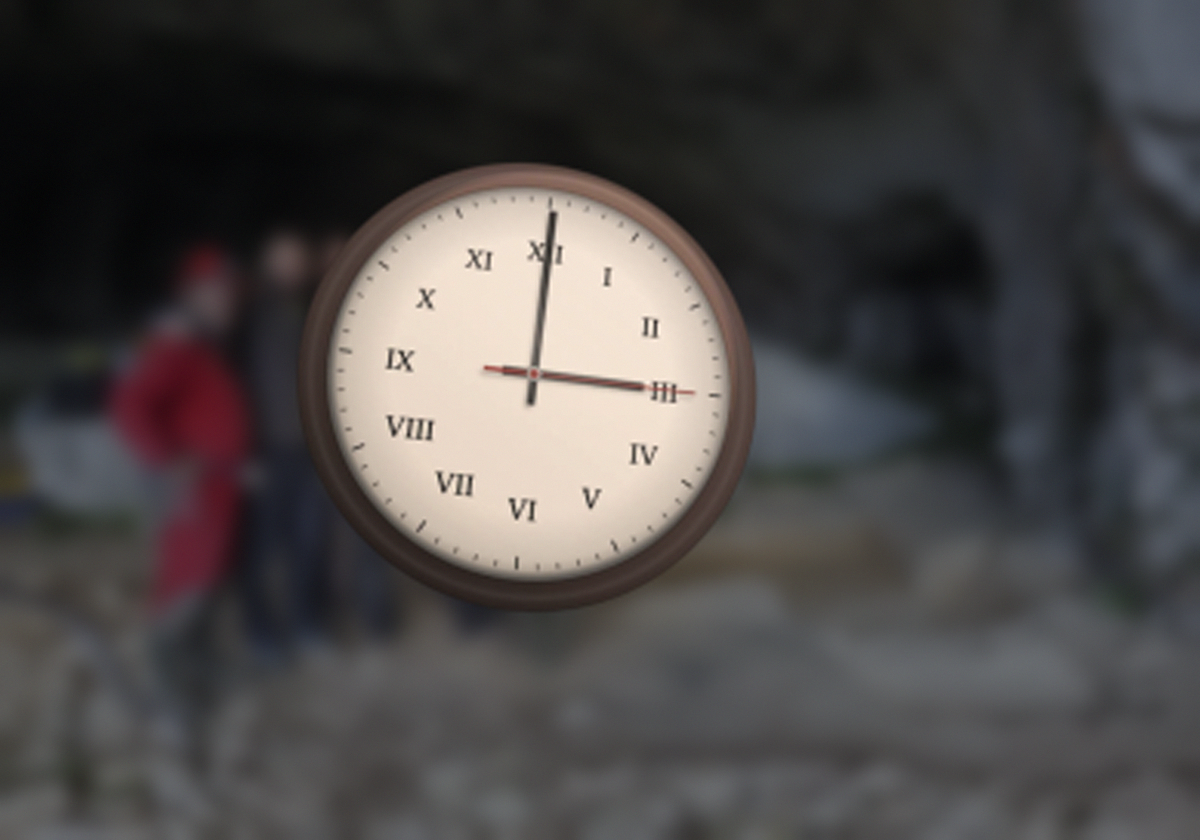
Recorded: 3.00.15
